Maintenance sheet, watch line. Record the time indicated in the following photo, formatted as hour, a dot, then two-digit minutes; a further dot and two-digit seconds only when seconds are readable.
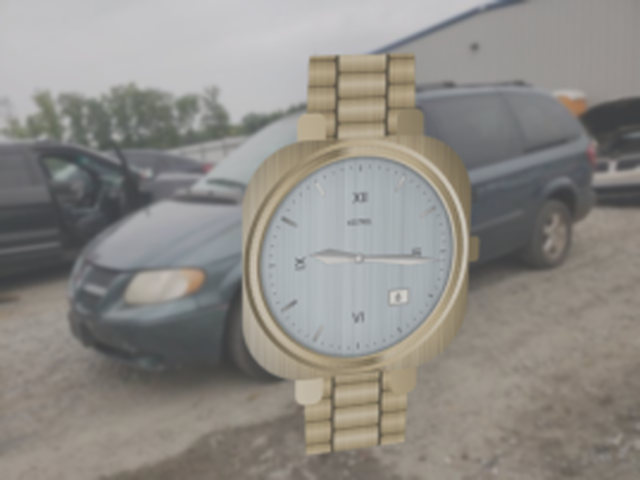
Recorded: 9.16
